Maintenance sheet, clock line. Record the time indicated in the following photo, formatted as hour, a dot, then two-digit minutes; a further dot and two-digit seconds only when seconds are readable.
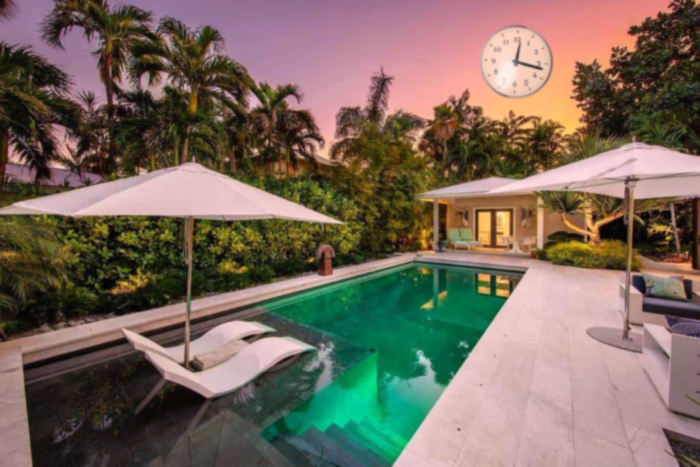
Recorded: 12.17
